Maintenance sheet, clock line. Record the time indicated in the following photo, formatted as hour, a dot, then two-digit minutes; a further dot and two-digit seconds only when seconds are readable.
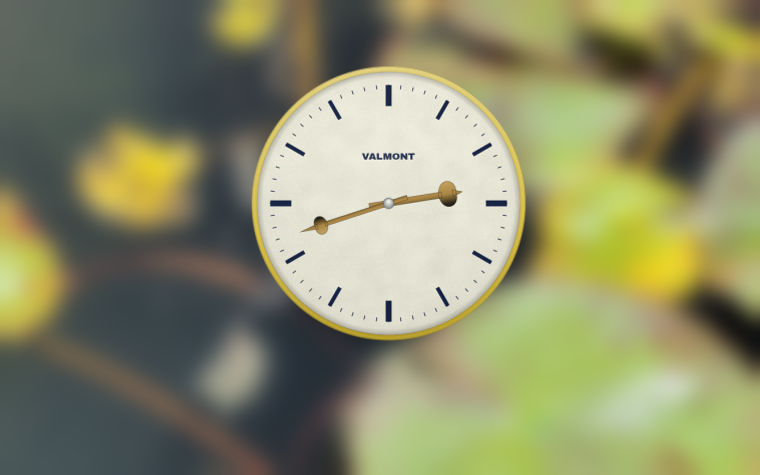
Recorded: 2.42
